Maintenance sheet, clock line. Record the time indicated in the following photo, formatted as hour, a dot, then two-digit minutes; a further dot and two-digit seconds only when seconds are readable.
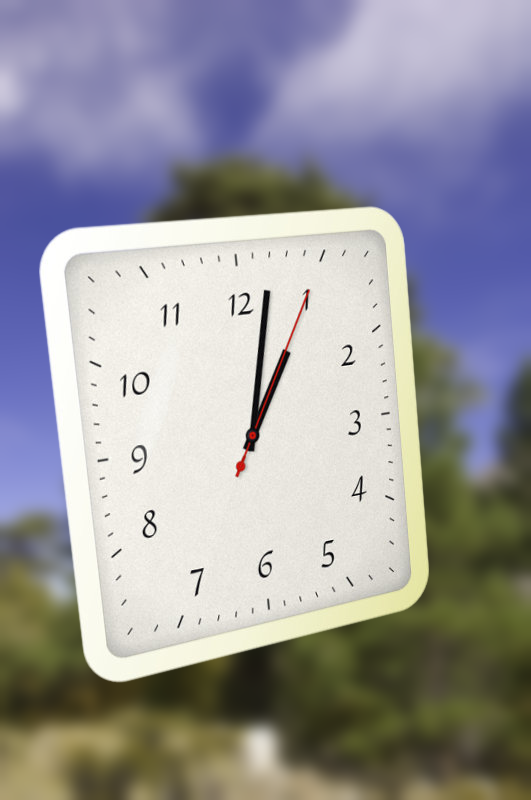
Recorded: 1.02.05
